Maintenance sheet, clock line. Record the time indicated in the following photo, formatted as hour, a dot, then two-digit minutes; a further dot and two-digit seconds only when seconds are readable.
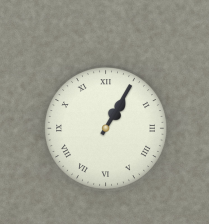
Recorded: 1.05
